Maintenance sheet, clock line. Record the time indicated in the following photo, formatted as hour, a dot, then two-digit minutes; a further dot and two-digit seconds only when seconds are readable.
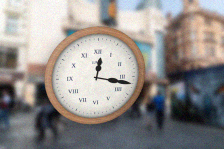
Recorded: 12.17
